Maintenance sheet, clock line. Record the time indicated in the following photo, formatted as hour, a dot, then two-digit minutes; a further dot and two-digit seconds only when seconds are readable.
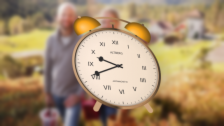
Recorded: 9.41
